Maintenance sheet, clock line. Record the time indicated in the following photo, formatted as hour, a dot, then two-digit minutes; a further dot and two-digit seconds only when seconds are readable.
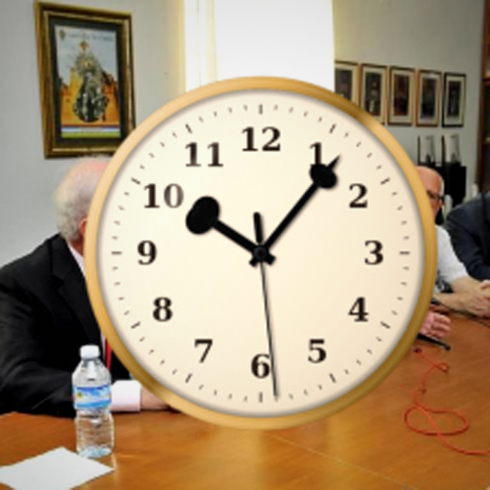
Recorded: 10.06.29
